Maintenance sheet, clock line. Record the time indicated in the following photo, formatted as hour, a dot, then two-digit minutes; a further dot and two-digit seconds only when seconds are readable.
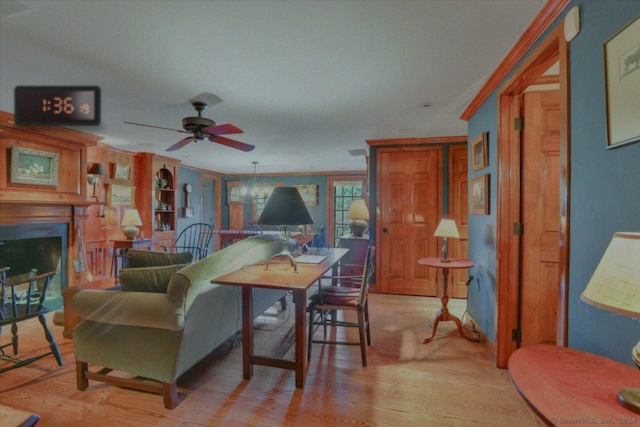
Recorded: 1.36
